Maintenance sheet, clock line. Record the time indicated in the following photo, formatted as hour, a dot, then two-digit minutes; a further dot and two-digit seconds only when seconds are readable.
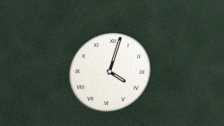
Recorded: 4.02
